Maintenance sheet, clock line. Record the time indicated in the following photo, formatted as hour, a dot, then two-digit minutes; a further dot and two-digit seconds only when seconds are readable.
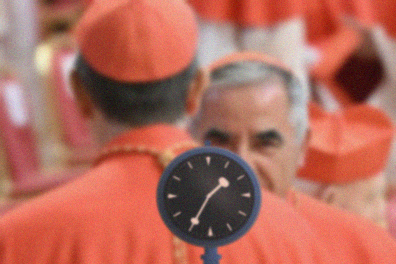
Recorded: 1.35
